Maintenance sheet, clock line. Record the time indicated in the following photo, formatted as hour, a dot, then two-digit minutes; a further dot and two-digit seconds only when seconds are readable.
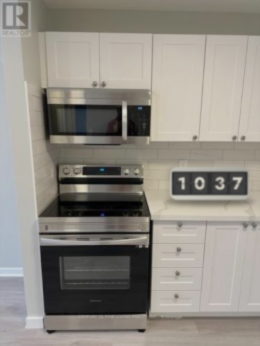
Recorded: 10.37
